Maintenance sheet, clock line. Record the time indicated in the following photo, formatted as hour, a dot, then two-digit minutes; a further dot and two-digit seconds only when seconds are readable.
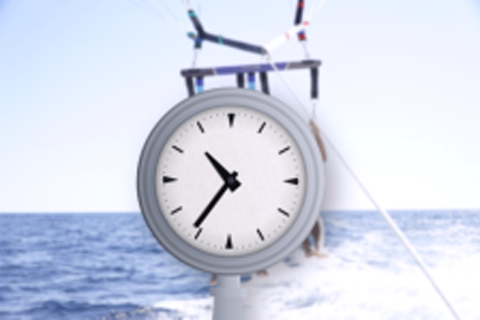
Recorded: 10.36
